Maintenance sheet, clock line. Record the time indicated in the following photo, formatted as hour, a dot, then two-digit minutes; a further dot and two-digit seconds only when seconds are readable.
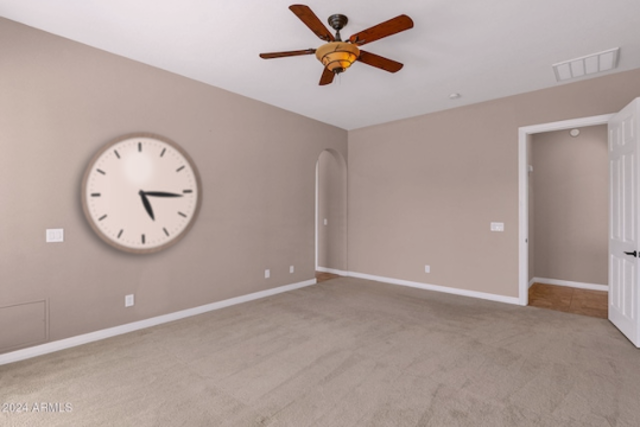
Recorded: 5.16
